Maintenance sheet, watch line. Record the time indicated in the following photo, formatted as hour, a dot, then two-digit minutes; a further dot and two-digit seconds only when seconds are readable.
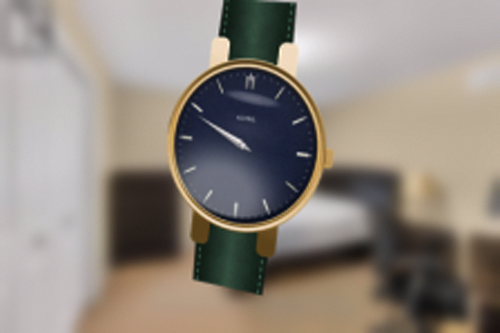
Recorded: 9.49
